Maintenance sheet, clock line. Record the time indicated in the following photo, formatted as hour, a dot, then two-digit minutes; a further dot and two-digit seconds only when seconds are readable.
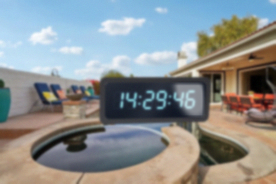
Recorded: 14.29.46
